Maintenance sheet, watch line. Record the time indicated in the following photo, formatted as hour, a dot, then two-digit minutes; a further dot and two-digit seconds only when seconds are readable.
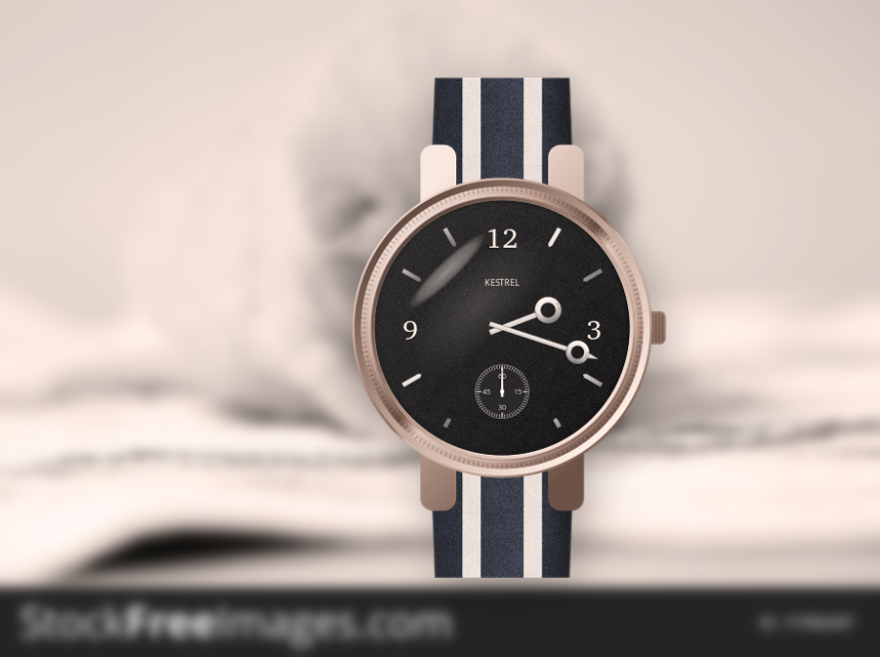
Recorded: 2.18
